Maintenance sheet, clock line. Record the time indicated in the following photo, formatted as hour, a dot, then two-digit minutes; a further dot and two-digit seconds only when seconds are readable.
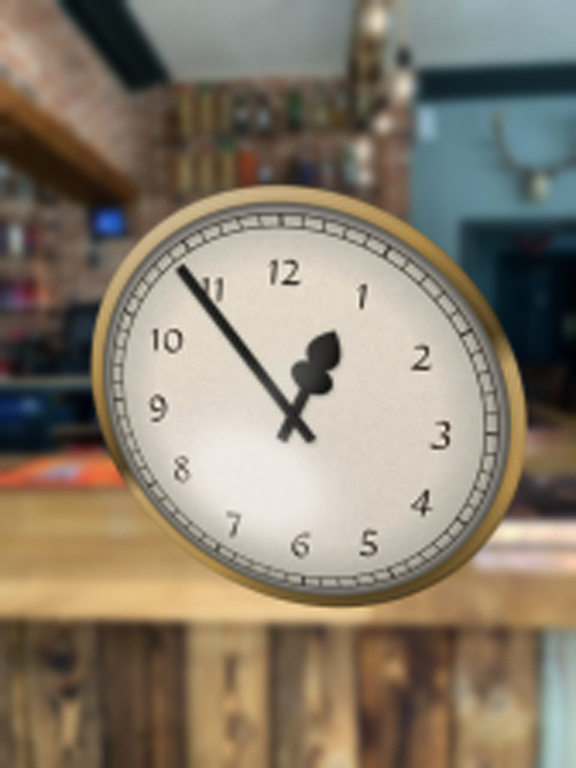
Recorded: 12.54
